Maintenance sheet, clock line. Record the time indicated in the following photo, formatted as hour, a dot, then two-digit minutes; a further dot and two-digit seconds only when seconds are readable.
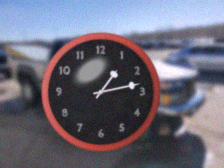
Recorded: 1.13
